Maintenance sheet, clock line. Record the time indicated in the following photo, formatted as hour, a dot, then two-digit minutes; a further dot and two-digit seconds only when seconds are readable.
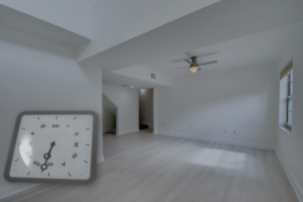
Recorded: 6.32
